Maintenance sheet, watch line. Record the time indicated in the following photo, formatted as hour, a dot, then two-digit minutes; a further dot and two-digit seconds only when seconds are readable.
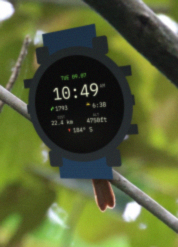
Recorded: 10.49
